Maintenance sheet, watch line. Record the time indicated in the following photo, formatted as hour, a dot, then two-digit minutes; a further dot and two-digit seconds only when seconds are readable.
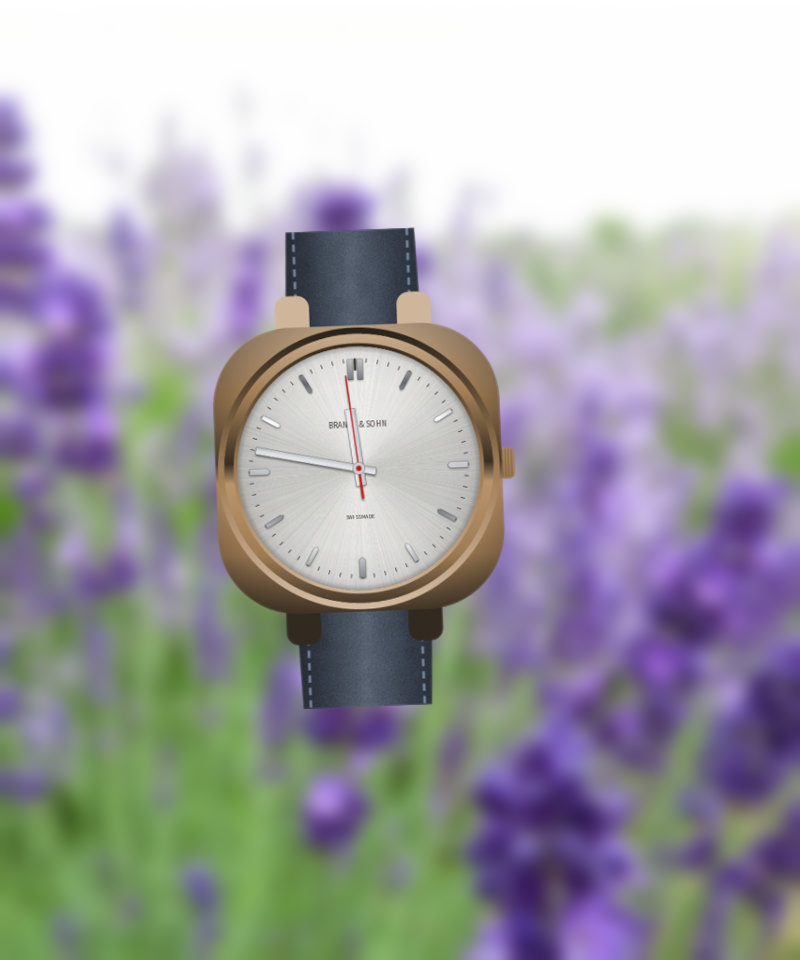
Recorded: 11.46.59
